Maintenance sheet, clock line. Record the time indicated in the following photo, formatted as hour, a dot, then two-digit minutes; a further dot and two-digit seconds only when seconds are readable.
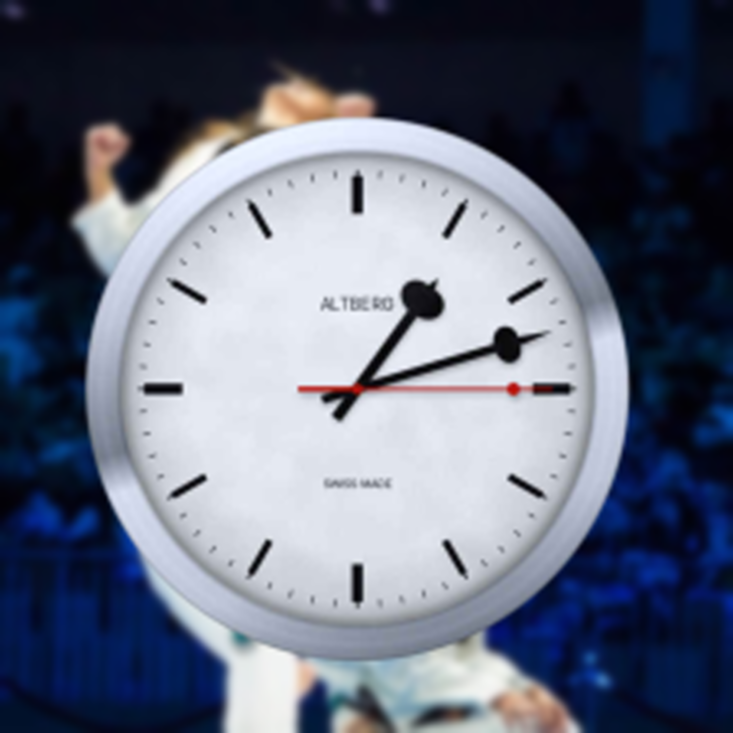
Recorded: 1.12.15
